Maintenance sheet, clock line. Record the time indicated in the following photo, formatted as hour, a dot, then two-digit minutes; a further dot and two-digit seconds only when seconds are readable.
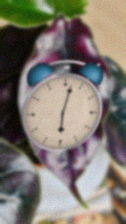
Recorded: 6.02
